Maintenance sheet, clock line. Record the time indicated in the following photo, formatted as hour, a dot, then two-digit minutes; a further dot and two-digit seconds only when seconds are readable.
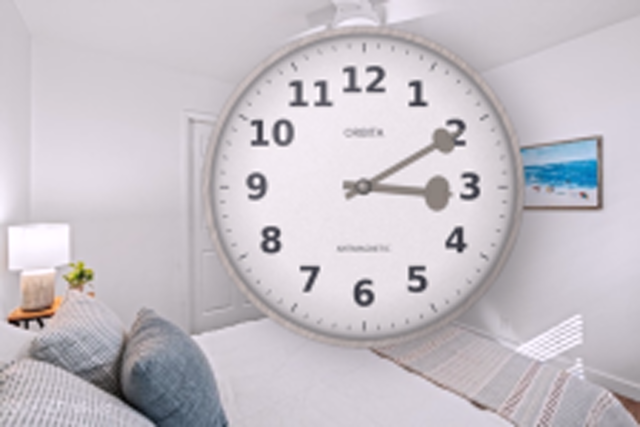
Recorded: 3.10
